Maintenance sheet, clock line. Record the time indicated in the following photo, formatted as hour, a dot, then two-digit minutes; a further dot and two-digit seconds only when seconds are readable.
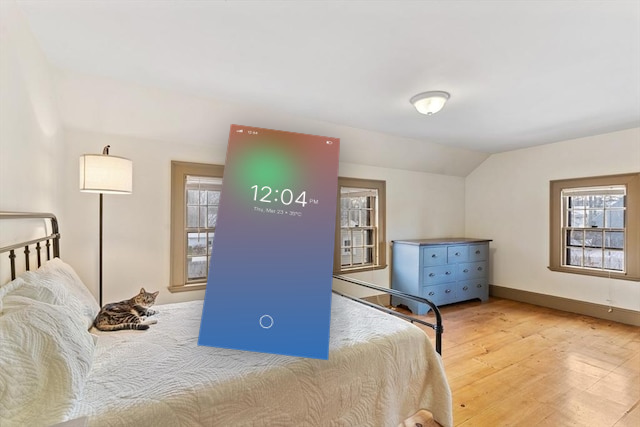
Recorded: 12.04
